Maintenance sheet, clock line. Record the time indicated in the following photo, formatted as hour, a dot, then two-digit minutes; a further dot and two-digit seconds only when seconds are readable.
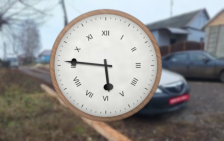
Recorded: 5.46
